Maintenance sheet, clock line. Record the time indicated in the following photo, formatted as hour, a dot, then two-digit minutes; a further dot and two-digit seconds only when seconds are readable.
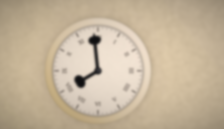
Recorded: 7.59
